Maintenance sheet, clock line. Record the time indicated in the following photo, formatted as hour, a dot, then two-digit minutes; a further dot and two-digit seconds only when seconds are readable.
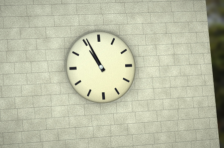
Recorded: 10.56
